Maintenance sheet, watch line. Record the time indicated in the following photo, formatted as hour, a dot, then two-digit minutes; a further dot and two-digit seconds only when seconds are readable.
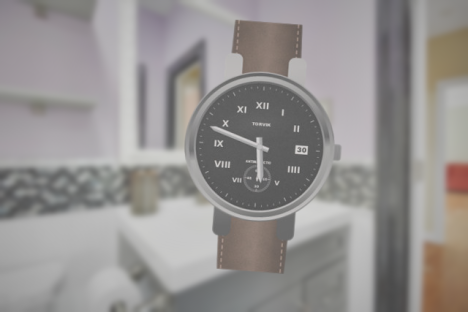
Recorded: 5.48
